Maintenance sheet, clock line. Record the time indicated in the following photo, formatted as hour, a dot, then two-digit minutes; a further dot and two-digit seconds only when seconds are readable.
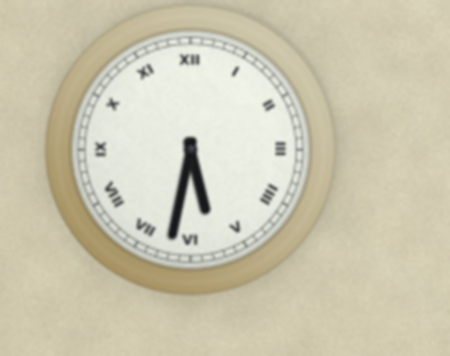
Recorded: 5.32
